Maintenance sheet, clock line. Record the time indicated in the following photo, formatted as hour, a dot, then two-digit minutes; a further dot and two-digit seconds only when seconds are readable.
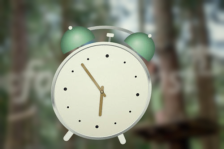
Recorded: 5.53
